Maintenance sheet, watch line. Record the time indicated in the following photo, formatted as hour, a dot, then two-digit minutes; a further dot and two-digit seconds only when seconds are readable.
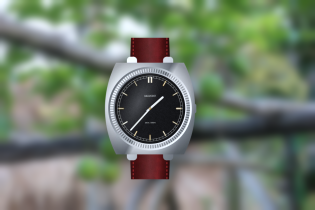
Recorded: 1.37
